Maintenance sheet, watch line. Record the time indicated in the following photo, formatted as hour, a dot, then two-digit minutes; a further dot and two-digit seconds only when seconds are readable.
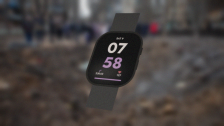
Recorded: 7.58
